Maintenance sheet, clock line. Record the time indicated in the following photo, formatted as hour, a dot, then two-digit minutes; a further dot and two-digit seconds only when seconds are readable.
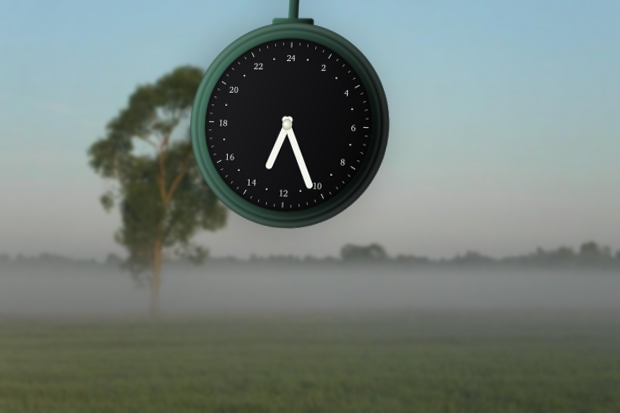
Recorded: 13.26
